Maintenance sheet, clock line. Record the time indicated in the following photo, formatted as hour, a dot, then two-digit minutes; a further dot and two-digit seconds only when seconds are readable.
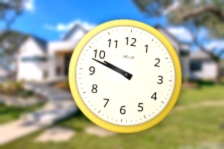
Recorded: 9.48
